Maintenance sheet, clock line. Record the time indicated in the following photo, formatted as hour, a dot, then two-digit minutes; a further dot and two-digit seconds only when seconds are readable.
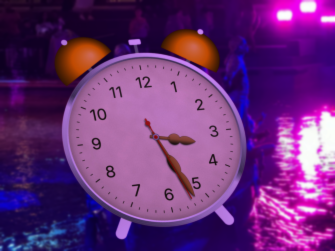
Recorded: 3.26.27
